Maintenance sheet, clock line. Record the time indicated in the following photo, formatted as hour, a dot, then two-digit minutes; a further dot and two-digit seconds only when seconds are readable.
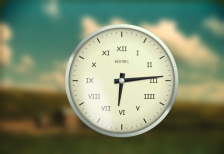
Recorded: 6.14
